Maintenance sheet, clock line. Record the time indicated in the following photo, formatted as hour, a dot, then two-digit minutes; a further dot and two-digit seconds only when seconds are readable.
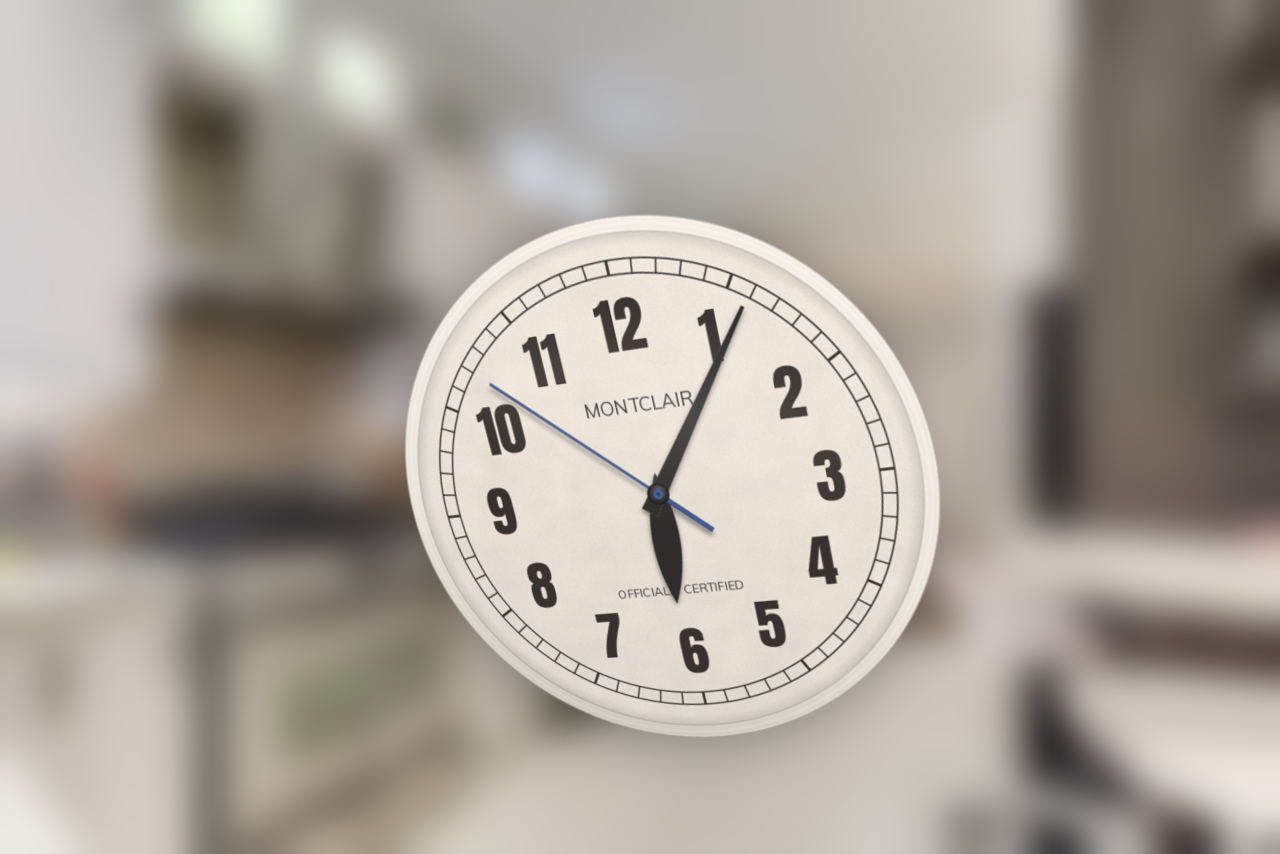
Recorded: 6.05.52
